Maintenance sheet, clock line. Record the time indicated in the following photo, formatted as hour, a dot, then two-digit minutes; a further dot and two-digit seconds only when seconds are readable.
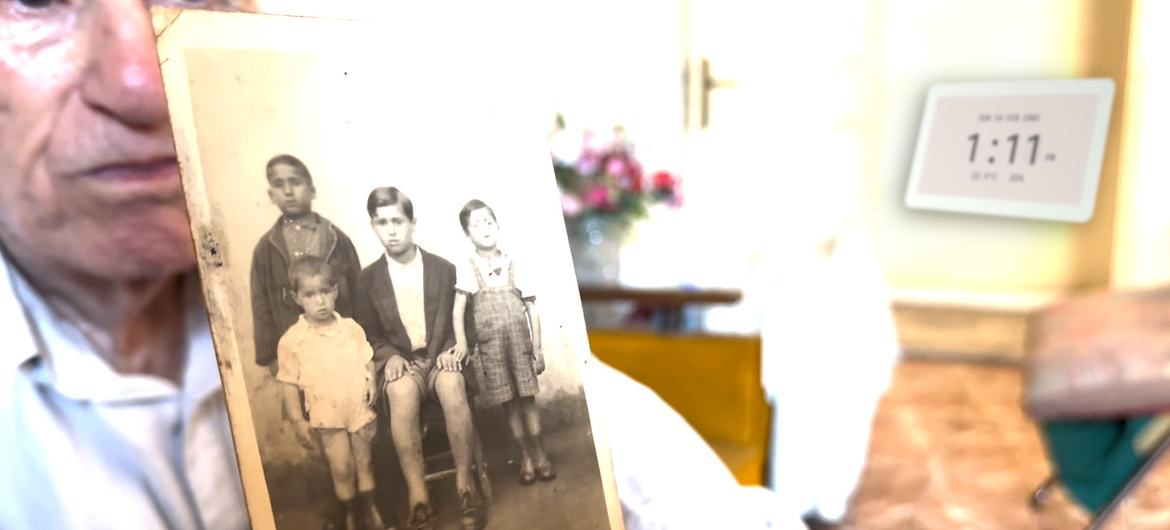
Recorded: 1.11
